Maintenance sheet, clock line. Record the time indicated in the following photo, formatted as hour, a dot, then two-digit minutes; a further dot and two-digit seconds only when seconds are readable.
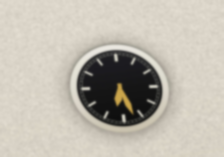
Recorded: 6.27
